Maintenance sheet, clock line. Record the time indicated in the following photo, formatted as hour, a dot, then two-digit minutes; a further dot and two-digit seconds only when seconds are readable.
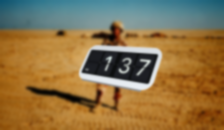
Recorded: 1.37
